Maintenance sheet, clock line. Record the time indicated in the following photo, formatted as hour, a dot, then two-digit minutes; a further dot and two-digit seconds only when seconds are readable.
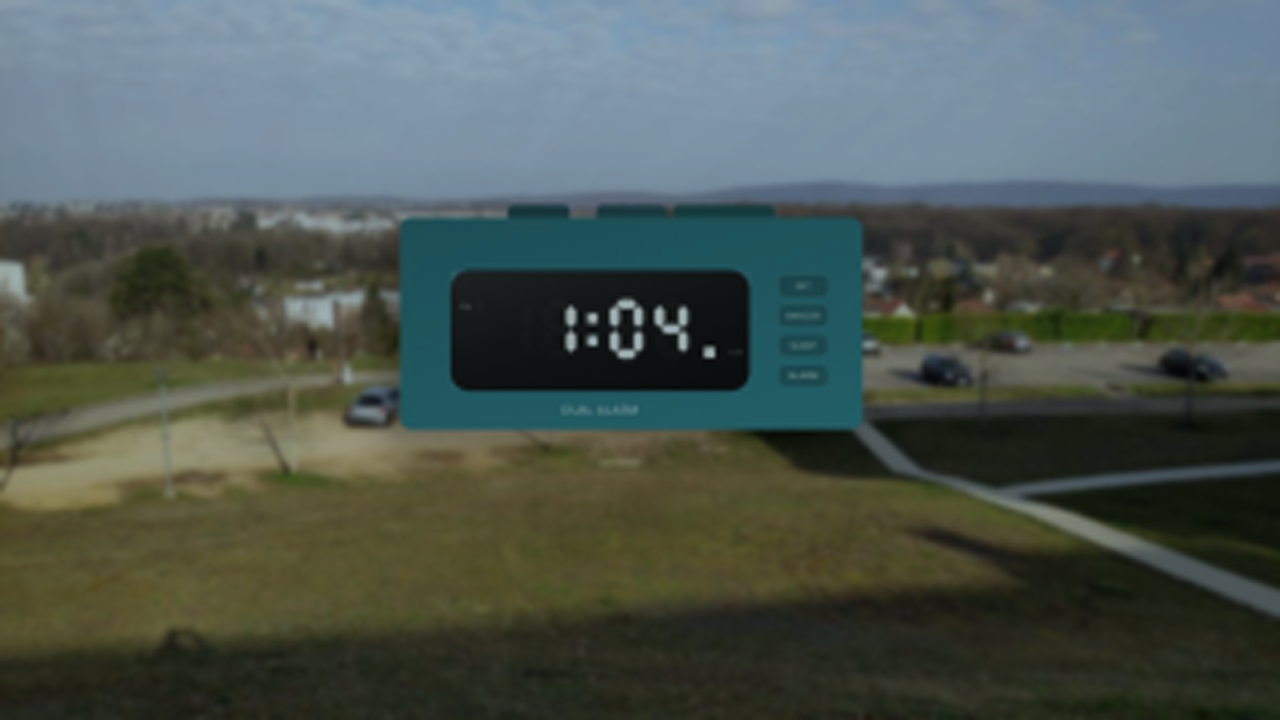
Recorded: 1.04
